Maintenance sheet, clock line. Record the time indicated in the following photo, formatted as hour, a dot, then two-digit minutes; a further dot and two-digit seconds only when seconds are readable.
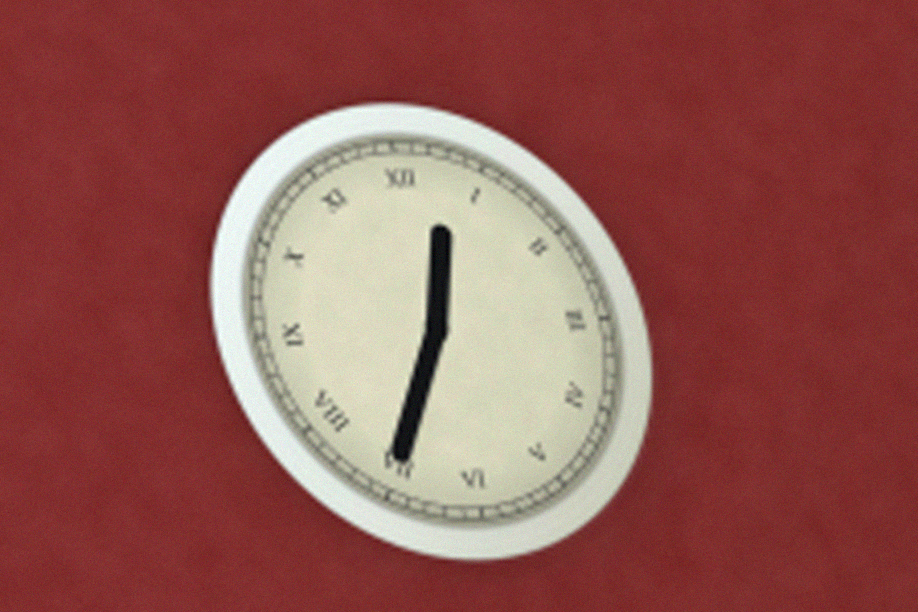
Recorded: 12.35
